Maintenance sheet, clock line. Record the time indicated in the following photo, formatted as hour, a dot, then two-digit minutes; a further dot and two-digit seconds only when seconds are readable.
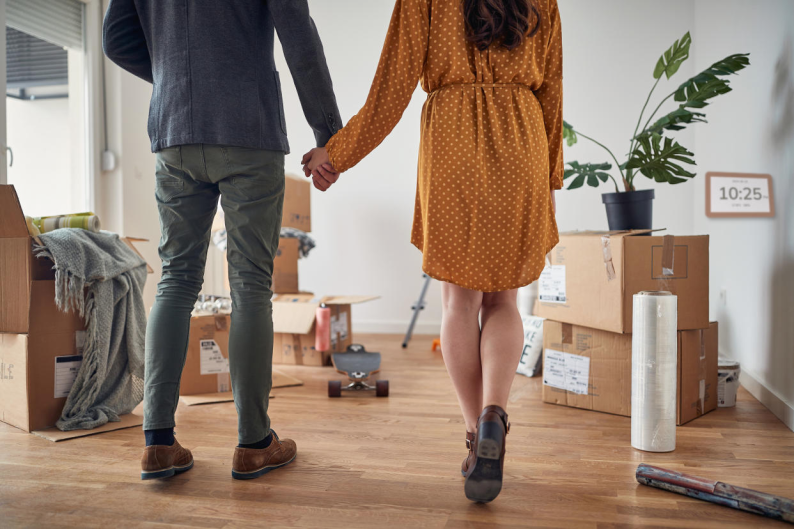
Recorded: 10.25
